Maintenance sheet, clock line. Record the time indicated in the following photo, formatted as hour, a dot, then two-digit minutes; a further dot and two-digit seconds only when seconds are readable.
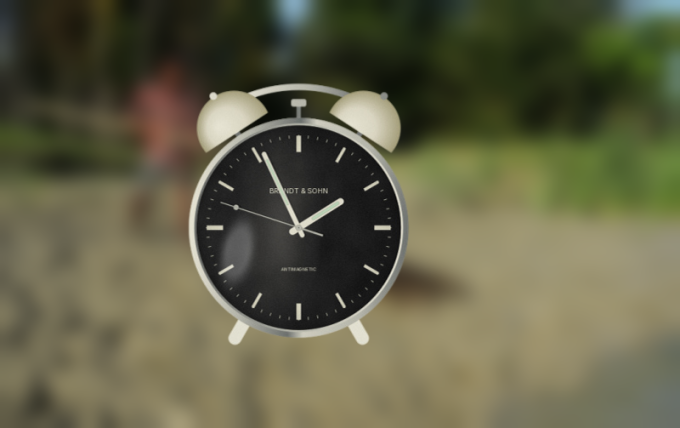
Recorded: 1.55.48
